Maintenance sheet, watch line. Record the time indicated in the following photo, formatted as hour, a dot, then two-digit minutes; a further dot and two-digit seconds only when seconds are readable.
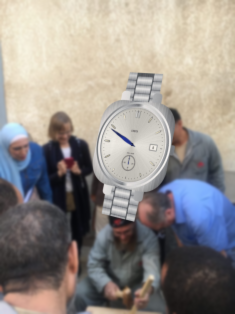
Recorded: 9.49
